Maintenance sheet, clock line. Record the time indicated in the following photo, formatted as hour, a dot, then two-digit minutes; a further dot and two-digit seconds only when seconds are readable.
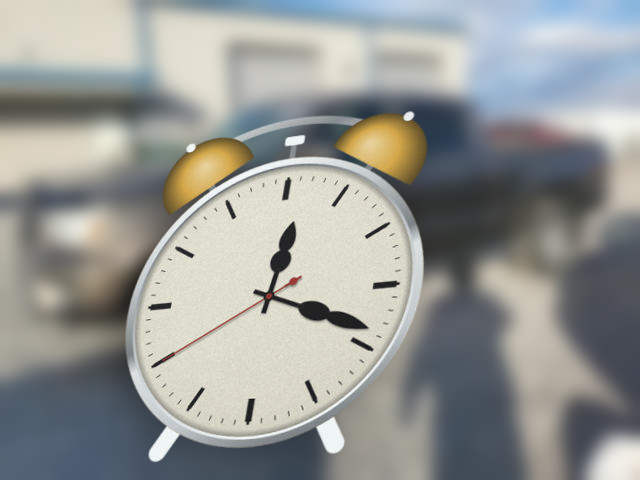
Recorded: 12.18.40
